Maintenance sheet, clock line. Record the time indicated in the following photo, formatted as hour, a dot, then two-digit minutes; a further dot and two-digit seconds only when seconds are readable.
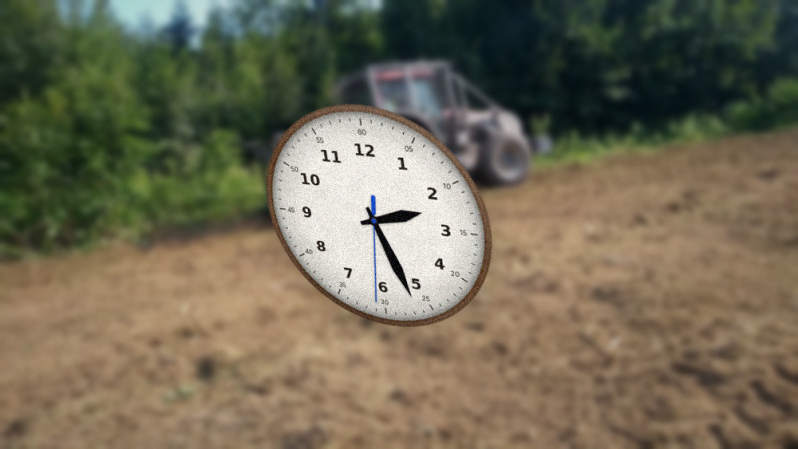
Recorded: 2.26.31
